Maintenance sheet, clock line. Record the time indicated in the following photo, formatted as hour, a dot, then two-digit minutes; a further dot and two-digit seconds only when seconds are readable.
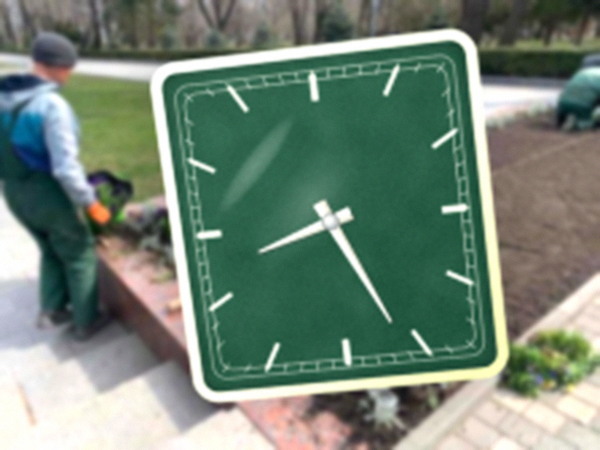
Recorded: 8.26
